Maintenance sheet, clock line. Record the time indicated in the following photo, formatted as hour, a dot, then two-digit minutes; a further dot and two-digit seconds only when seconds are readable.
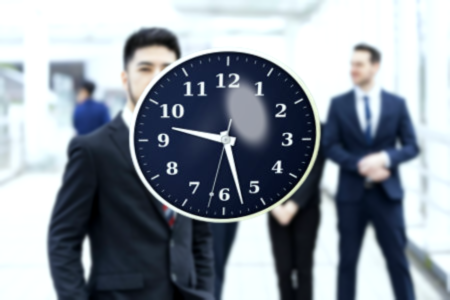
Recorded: 9.27.32
